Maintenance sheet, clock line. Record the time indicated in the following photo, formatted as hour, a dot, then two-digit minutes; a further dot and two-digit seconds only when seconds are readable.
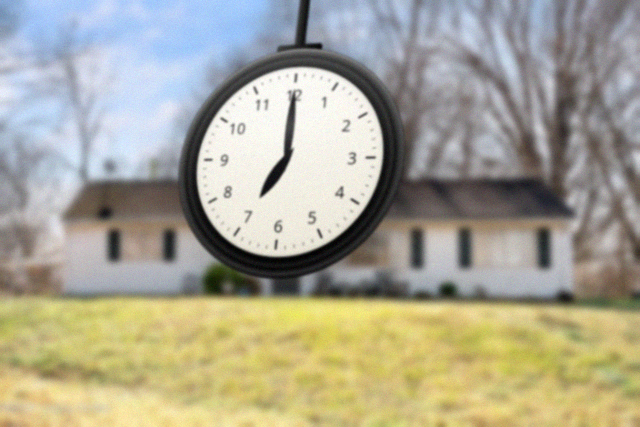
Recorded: 7.00
